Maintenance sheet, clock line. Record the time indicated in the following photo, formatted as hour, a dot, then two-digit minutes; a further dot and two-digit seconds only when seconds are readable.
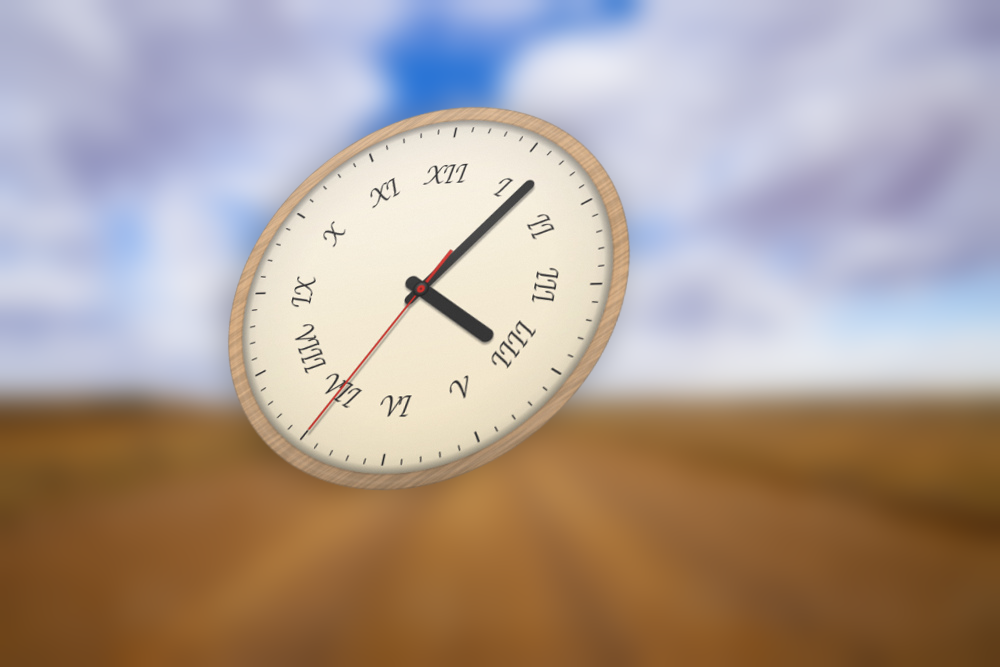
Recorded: 4.06.35
